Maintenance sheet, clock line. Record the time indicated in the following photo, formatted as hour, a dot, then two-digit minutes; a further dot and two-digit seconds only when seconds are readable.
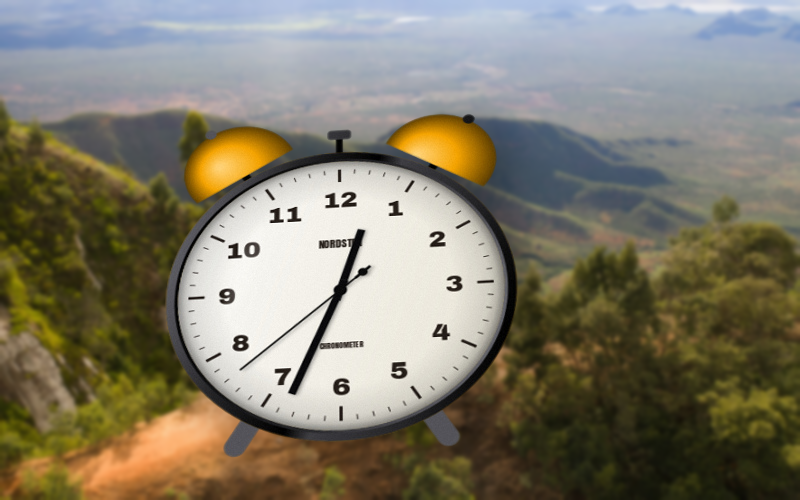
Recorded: 12.33.38
